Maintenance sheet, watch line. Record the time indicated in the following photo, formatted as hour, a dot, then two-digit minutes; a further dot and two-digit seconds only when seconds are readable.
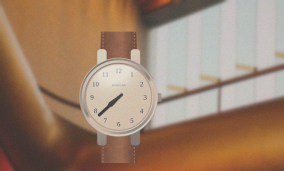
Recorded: 7.38
